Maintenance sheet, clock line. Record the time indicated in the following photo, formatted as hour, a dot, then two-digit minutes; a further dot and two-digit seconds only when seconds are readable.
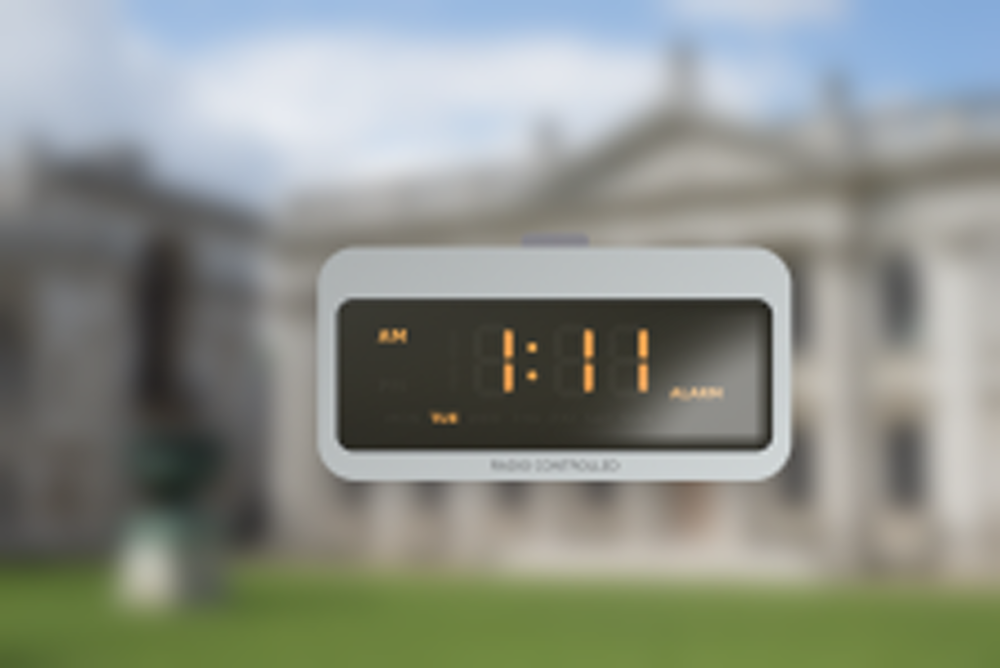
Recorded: 1.11
